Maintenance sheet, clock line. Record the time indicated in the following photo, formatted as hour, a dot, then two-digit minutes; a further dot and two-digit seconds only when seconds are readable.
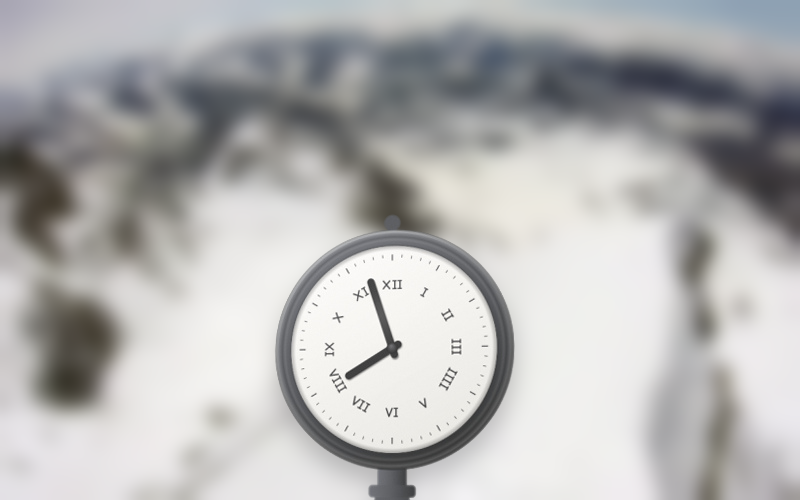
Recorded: 7.57
